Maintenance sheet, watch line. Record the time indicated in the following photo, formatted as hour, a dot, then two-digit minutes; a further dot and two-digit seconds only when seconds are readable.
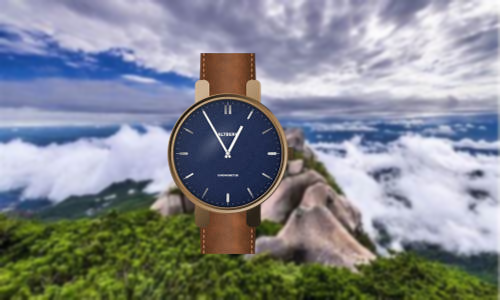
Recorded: 12.55
